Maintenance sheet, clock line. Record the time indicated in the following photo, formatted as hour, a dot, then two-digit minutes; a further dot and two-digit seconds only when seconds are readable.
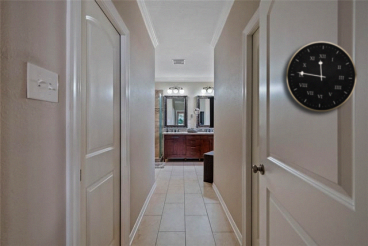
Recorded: 11.46
